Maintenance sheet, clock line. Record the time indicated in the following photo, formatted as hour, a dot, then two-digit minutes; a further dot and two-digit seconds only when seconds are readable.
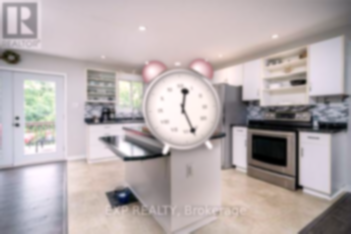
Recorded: 12.27
